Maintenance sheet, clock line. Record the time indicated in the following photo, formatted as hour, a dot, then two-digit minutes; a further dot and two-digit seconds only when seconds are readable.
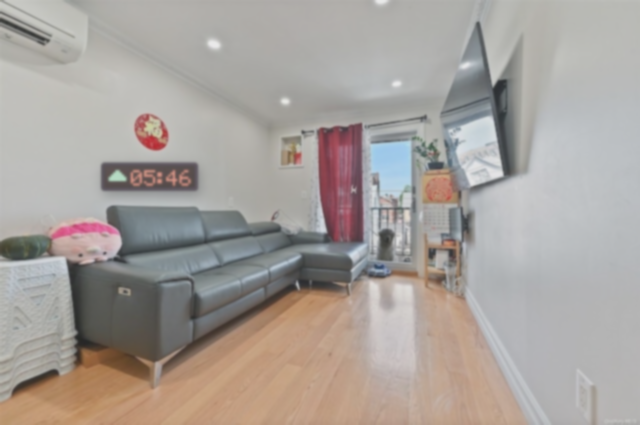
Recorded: 5.46
